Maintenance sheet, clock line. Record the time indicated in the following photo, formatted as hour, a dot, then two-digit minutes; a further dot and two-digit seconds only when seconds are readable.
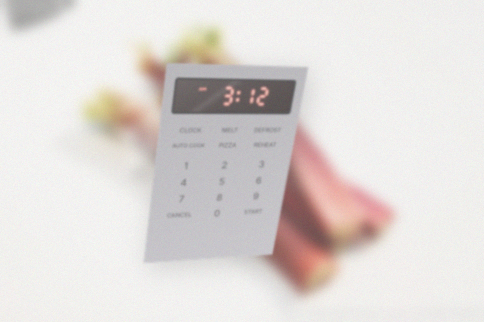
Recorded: 3.12
